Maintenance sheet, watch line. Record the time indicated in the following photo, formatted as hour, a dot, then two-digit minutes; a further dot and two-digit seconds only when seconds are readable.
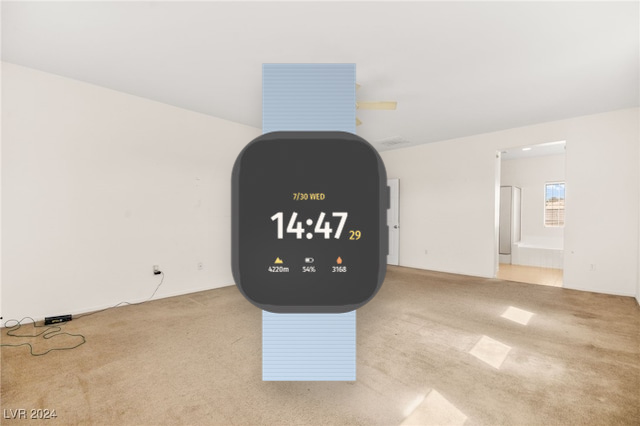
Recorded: 14.47.29
